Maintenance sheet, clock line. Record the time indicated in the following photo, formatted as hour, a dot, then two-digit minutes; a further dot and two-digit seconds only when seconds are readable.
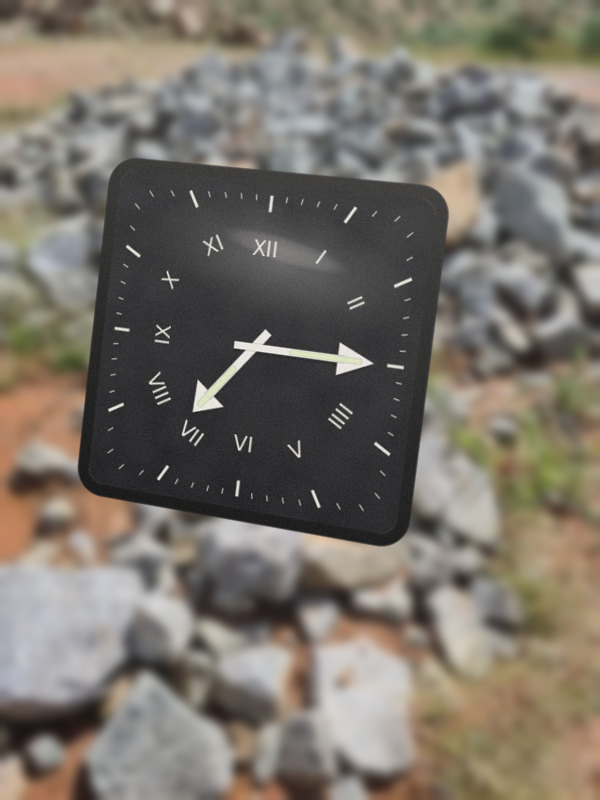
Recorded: 7.15
